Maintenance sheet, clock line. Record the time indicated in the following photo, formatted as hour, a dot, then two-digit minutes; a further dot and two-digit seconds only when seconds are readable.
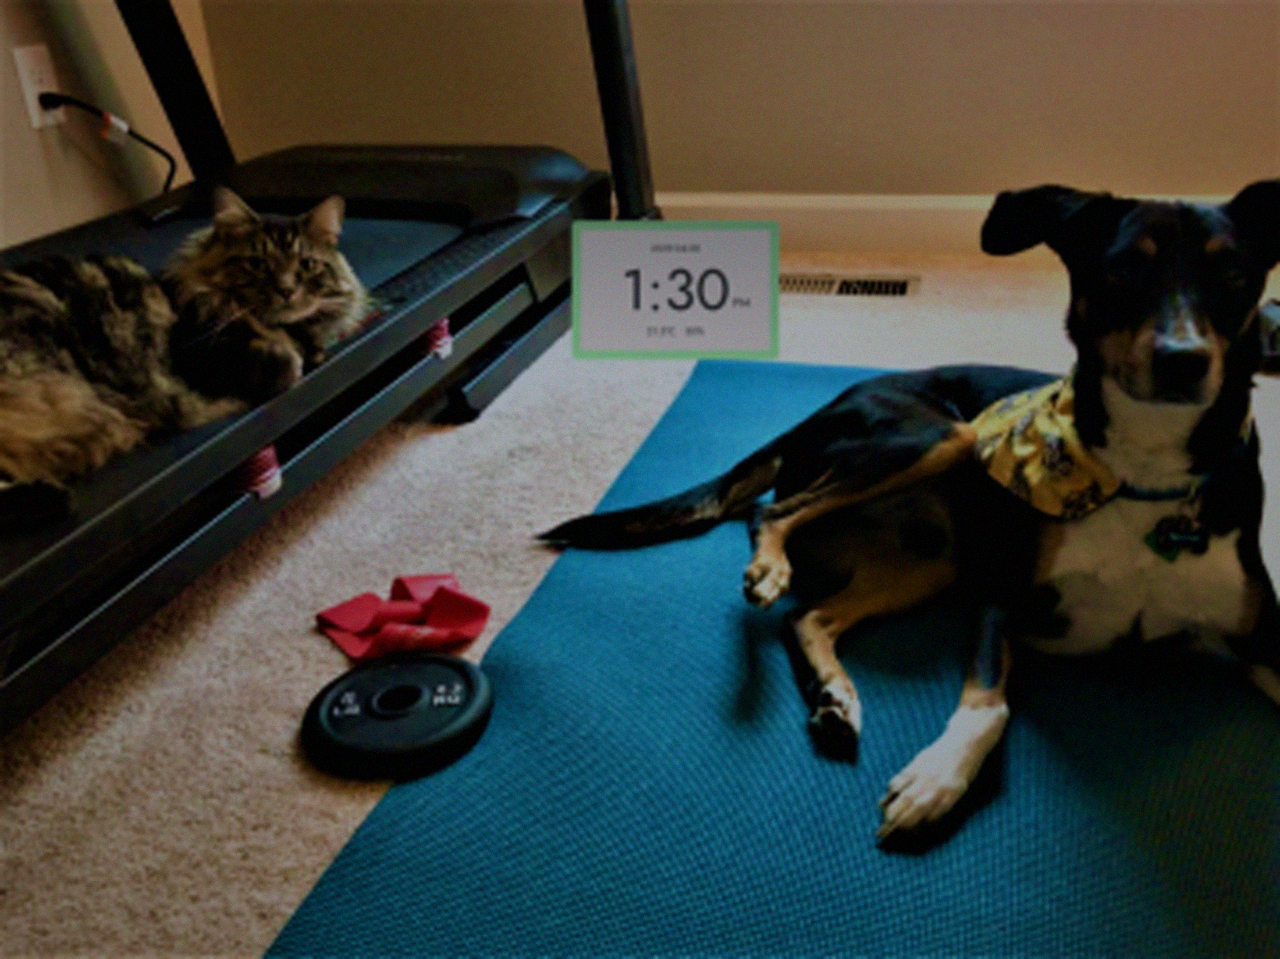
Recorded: 1.30
